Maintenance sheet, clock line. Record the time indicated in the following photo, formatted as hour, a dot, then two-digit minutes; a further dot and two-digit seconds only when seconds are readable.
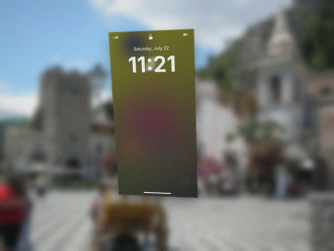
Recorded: 11.21
